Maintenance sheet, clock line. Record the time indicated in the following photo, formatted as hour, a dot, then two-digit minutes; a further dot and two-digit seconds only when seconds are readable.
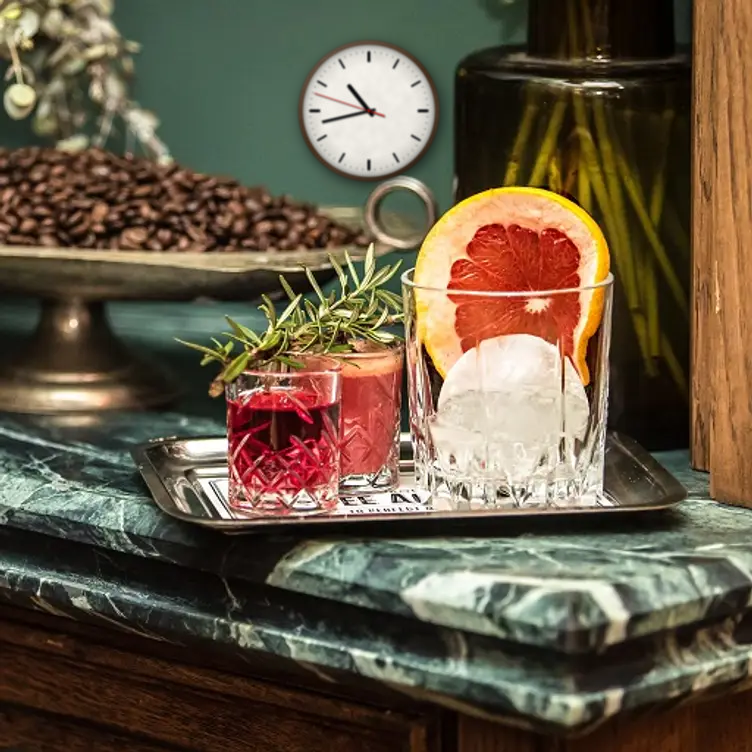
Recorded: 10.42.48
